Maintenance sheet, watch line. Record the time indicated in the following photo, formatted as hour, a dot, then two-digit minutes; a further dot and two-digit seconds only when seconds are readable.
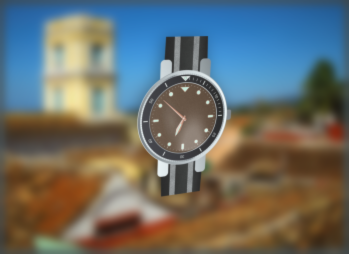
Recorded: 6.52
